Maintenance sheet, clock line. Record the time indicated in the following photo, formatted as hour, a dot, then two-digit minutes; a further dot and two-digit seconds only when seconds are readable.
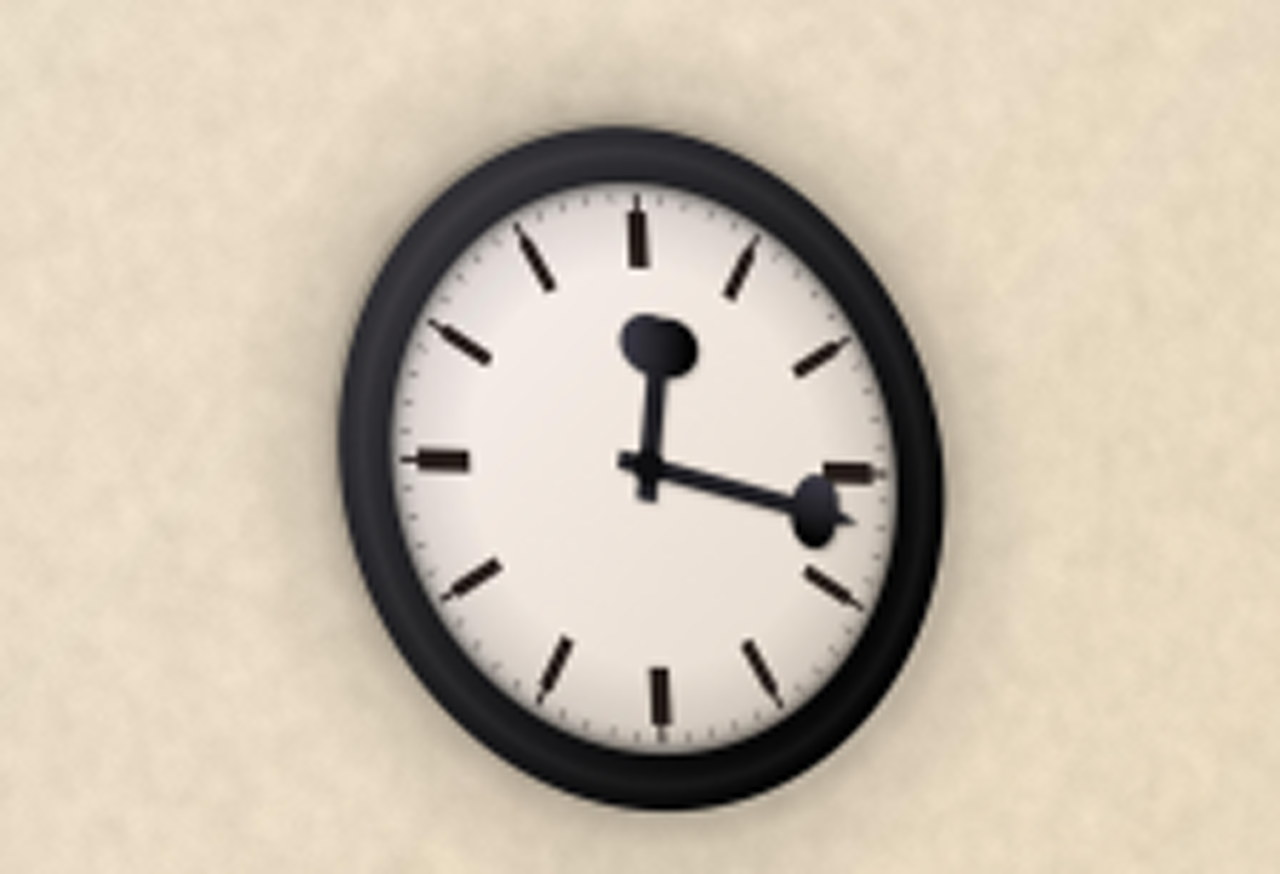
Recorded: 12.17
